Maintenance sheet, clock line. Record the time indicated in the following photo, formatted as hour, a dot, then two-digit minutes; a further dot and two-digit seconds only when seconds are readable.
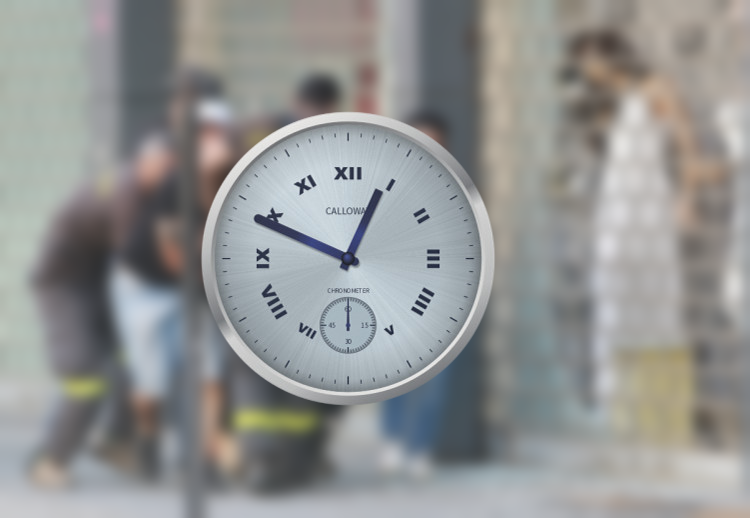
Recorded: 12.49
